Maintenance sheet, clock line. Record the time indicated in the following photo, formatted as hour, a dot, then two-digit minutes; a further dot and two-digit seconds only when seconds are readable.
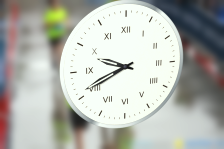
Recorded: 9.41
